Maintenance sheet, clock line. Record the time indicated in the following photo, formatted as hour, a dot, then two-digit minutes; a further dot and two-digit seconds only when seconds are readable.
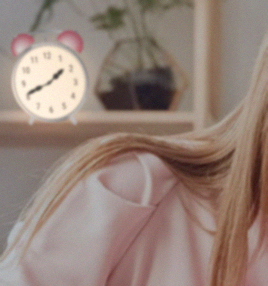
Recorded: 1.41
